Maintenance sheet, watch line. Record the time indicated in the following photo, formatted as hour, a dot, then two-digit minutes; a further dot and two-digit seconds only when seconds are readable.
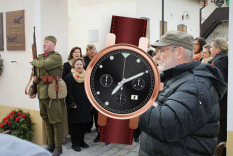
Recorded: 7.10
